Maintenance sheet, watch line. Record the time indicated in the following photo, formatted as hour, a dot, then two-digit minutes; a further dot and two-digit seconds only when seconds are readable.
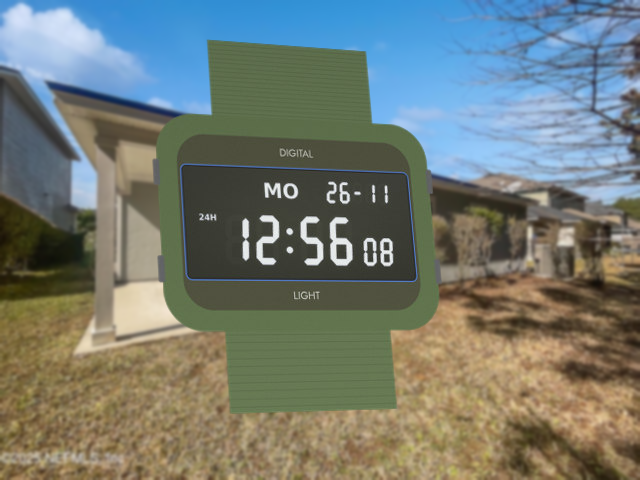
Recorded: 12.56.08
